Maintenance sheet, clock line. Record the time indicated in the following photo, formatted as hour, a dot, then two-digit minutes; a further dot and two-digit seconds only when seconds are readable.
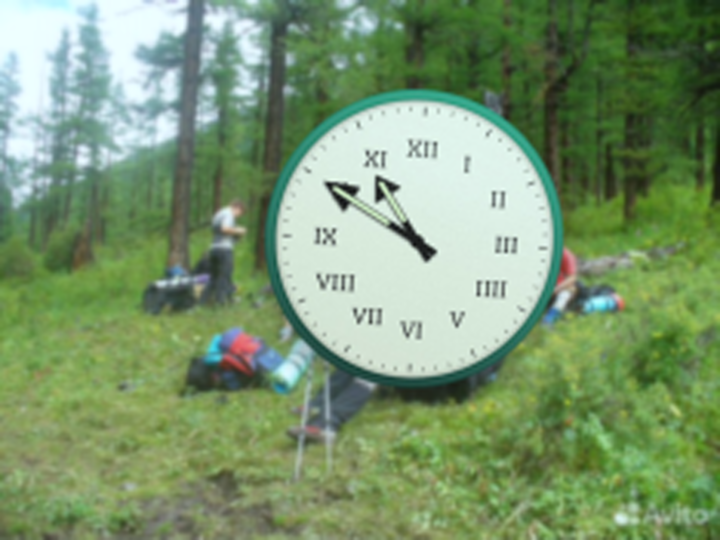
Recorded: 10.50
